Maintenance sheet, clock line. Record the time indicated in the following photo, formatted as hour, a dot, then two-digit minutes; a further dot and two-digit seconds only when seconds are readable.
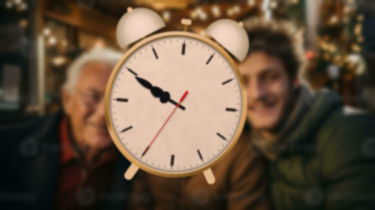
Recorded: 9.49.35
